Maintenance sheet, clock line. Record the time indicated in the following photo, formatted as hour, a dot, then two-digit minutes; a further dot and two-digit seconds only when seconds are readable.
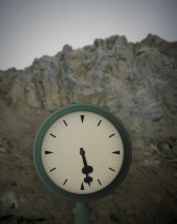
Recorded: 5.28
